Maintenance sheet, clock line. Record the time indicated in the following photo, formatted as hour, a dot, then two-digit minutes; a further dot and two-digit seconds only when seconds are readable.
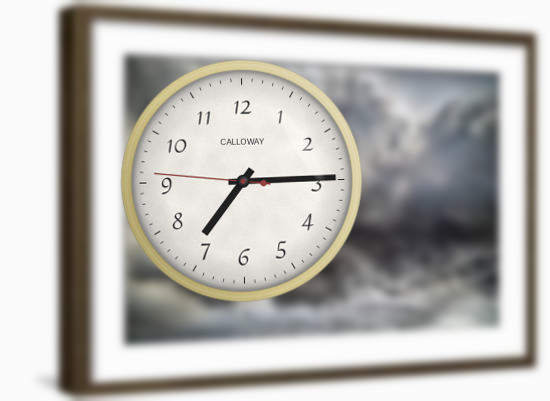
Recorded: 7.14.46
